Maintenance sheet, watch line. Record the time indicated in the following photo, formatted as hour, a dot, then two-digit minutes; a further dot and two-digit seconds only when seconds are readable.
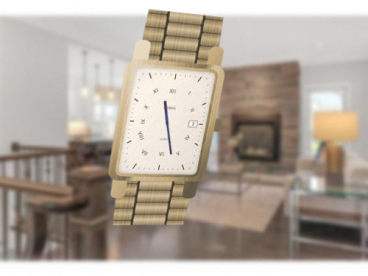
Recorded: 11.27
